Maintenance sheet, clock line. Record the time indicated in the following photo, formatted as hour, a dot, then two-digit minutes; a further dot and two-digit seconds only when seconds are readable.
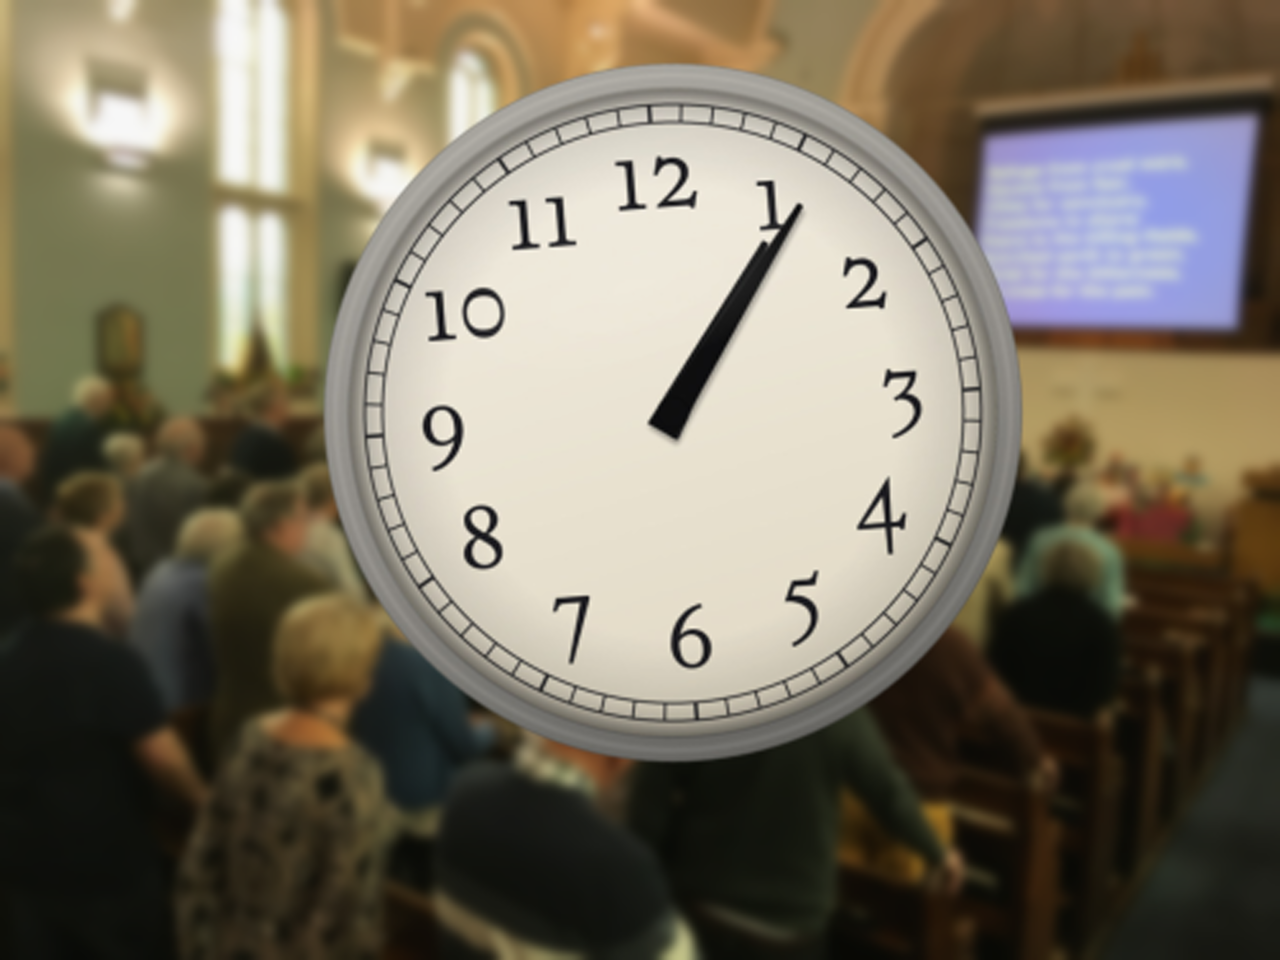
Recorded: 1.06
